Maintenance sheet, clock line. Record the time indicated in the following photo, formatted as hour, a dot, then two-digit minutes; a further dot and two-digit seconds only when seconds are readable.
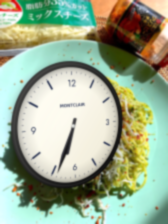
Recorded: 6.34
